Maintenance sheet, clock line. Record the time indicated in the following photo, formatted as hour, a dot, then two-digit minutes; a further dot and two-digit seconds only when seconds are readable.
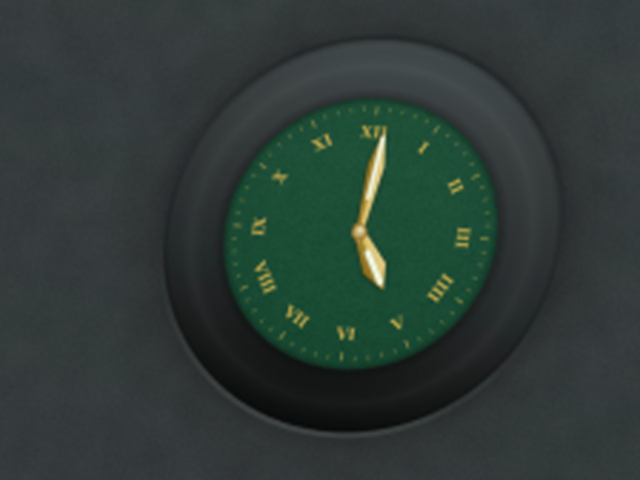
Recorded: 5.01
